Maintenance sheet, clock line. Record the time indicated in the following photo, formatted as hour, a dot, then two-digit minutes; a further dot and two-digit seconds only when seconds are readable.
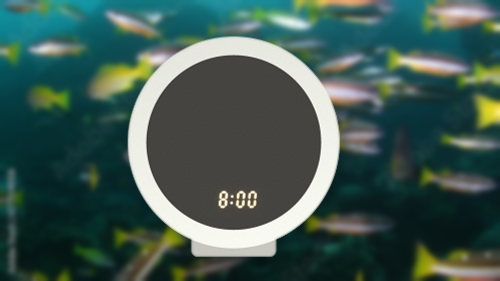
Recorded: 8.00
